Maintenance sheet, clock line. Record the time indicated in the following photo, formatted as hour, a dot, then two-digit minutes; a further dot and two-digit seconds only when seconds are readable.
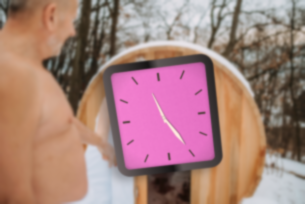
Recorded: 11.25
